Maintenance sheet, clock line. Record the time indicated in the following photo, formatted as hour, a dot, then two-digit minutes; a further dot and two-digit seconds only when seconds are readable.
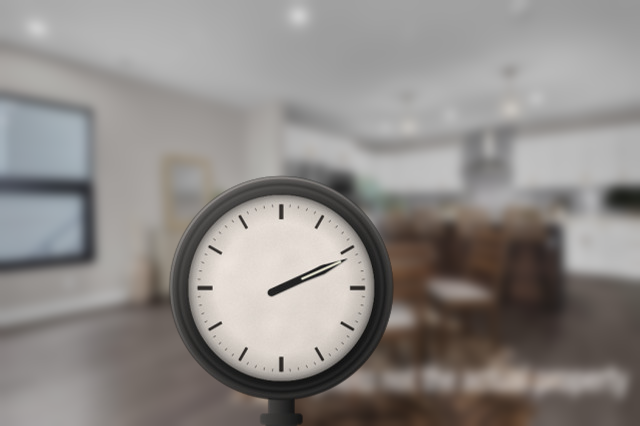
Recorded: 2.11
